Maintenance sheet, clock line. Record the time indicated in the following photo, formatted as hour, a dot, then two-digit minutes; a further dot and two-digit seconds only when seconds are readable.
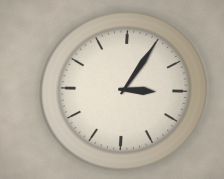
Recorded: 3.05
